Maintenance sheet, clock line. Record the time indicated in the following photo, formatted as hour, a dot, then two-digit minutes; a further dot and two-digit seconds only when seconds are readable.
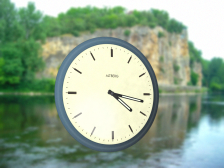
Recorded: 4.17
